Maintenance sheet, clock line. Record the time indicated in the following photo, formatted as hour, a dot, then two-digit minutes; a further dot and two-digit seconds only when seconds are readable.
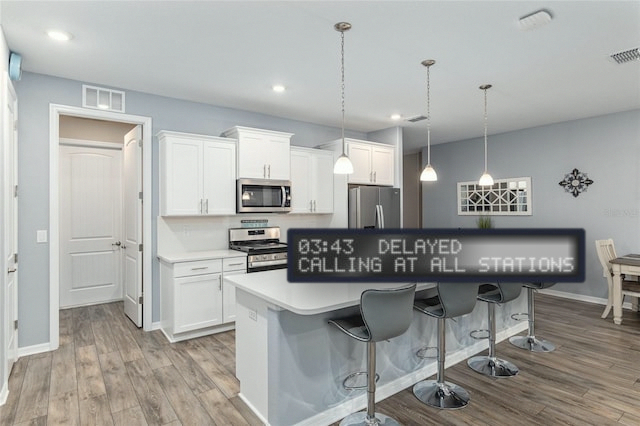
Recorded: 3.43
